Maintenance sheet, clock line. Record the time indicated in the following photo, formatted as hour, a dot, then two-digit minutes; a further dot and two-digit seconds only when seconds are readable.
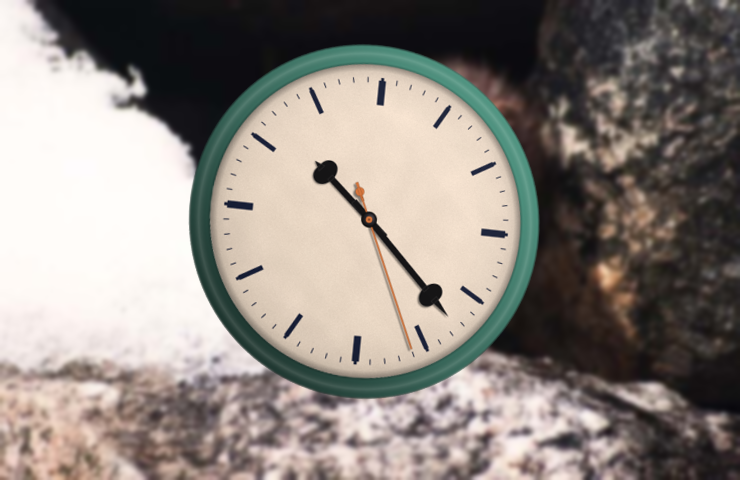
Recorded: 10.22.26
